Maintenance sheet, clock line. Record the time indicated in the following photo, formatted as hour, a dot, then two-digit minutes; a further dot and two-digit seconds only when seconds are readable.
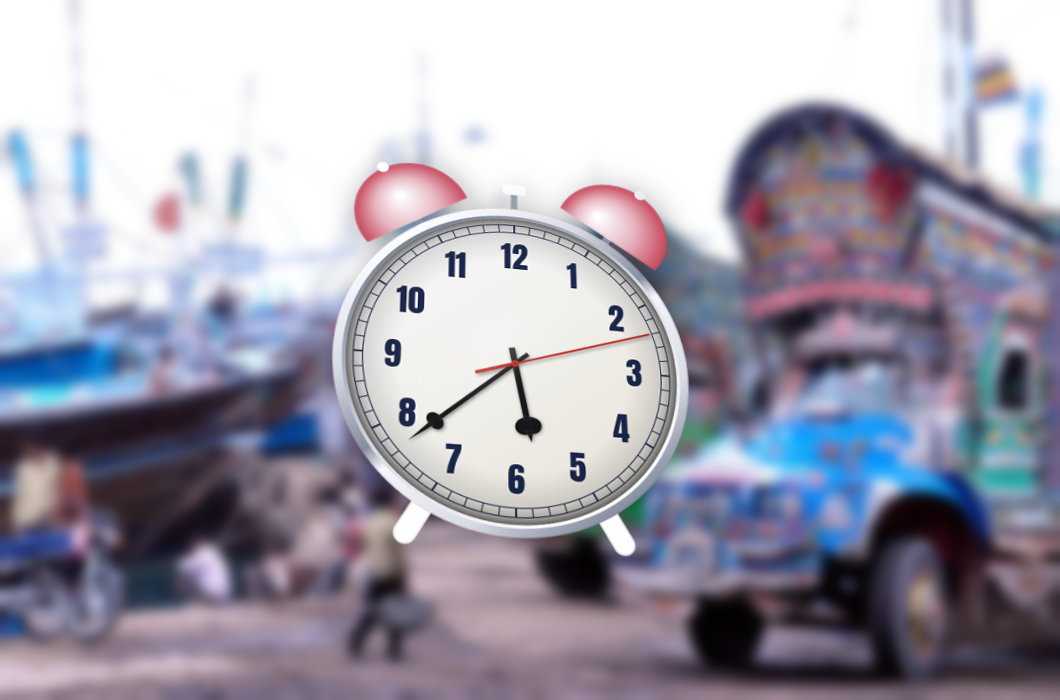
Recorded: 5.38.12
